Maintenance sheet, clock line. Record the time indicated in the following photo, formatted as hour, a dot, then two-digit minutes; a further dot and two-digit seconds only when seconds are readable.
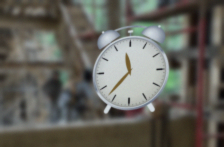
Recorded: 11.37
